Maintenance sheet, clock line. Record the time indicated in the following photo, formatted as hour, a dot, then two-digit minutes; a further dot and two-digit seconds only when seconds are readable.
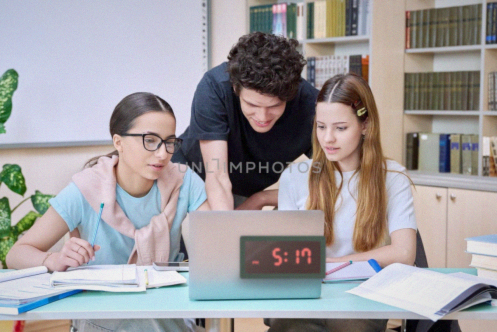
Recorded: 5.17
